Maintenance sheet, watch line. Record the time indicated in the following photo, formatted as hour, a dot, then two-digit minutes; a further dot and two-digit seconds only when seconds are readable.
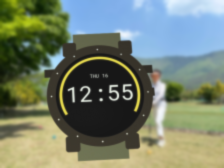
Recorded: 12.55
